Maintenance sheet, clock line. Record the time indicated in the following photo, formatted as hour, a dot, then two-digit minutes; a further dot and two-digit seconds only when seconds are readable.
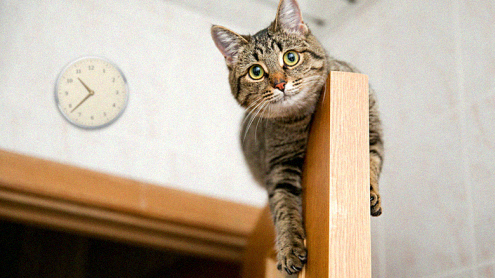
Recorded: 10.38
